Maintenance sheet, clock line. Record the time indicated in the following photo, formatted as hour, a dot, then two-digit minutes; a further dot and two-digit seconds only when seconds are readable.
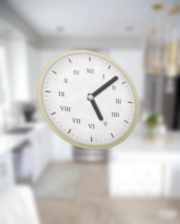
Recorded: 5.08
